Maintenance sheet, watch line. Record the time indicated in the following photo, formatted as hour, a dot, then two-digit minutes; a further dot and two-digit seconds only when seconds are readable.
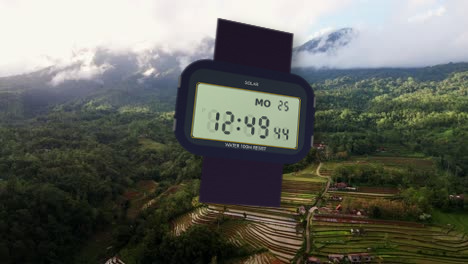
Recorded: 12.49.44
